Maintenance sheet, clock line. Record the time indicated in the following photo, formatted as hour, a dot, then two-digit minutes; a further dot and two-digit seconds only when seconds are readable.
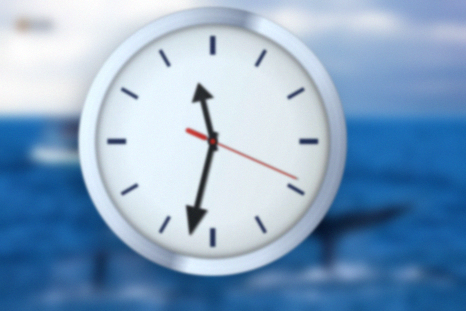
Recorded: 11.32.19
